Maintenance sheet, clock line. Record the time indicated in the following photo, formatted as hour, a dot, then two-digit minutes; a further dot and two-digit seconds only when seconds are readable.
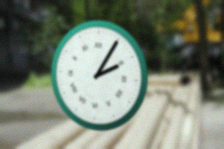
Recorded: 2.05
